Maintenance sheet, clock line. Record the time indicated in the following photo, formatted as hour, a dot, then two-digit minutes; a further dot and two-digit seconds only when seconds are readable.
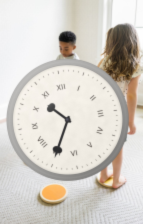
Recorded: 10.35
